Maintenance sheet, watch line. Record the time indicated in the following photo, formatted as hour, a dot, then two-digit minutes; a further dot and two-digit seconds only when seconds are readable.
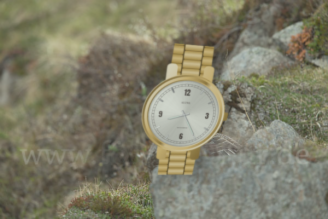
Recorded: 8.25
